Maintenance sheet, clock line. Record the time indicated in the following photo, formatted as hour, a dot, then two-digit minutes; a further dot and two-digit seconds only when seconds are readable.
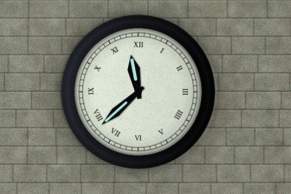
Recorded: 11.38
